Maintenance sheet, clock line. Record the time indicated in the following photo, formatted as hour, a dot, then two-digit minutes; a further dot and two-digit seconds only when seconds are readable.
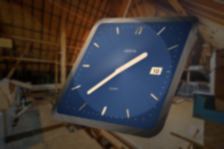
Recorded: 1.37
